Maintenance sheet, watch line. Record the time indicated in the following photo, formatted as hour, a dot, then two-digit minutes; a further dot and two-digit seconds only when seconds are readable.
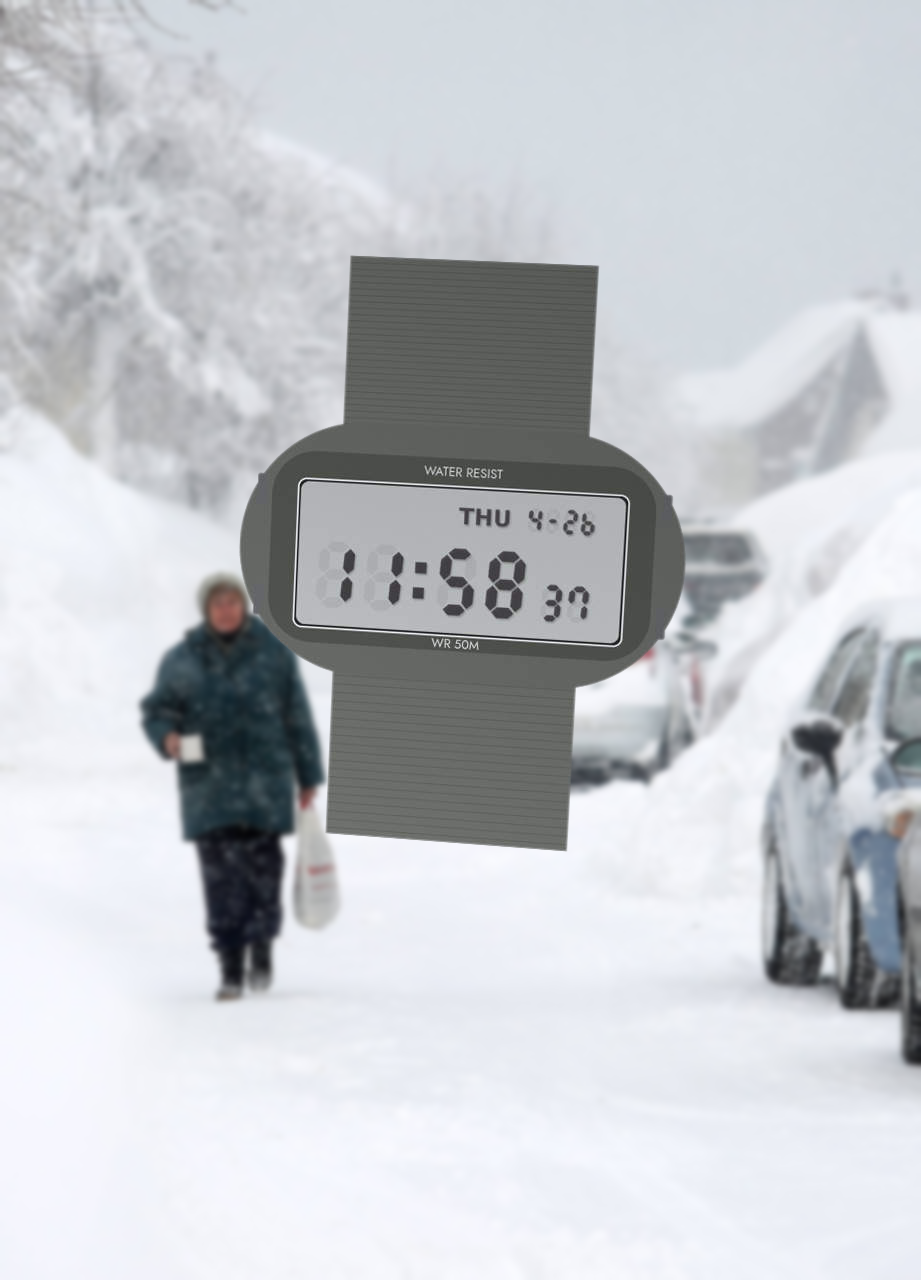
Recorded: 11.58.37
